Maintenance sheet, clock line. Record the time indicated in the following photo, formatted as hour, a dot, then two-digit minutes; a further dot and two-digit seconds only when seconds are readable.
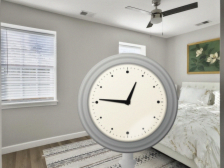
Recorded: 12.46
